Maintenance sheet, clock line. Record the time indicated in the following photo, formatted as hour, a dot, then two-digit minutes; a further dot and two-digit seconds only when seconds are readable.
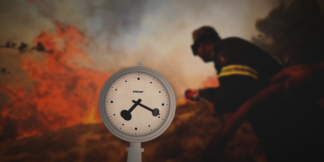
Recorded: 7.19
